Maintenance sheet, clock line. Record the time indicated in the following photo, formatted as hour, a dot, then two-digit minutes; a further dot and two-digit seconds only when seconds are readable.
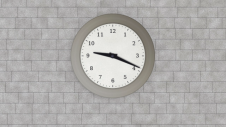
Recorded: 9.19
